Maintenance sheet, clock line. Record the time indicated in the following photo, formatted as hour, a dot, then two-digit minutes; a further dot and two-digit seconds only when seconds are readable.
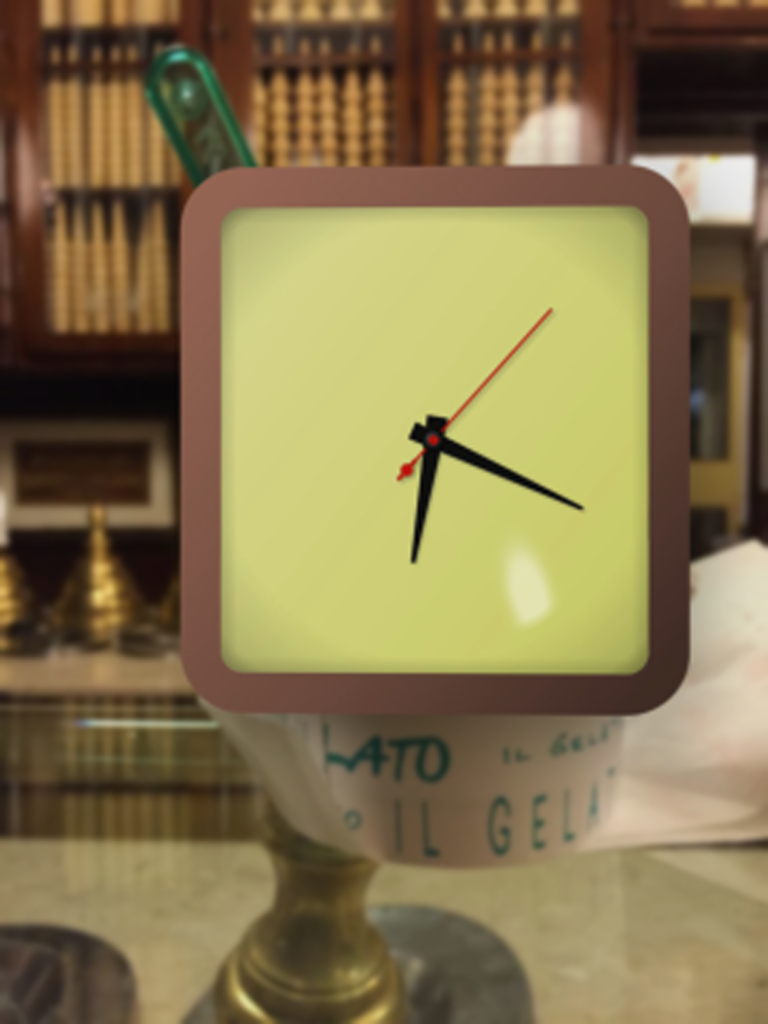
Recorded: 6.19.07
